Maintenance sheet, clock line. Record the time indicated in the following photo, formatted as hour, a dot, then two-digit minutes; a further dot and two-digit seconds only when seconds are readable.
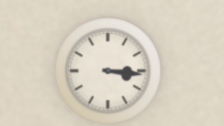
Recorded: 3.16
